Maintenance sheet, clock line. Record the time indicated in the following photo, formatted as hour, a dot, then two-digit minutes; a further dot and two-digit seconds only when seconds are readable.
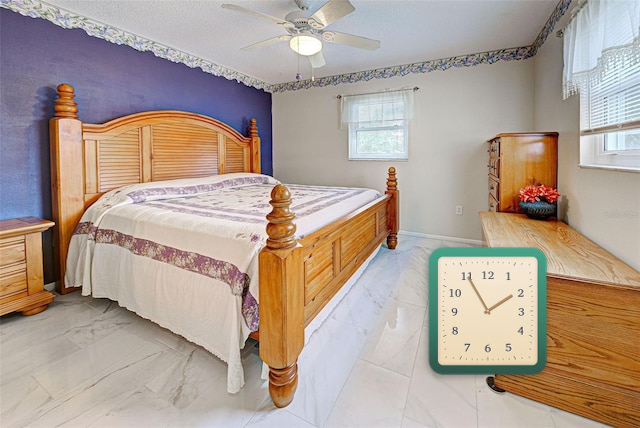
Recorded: 1.55
